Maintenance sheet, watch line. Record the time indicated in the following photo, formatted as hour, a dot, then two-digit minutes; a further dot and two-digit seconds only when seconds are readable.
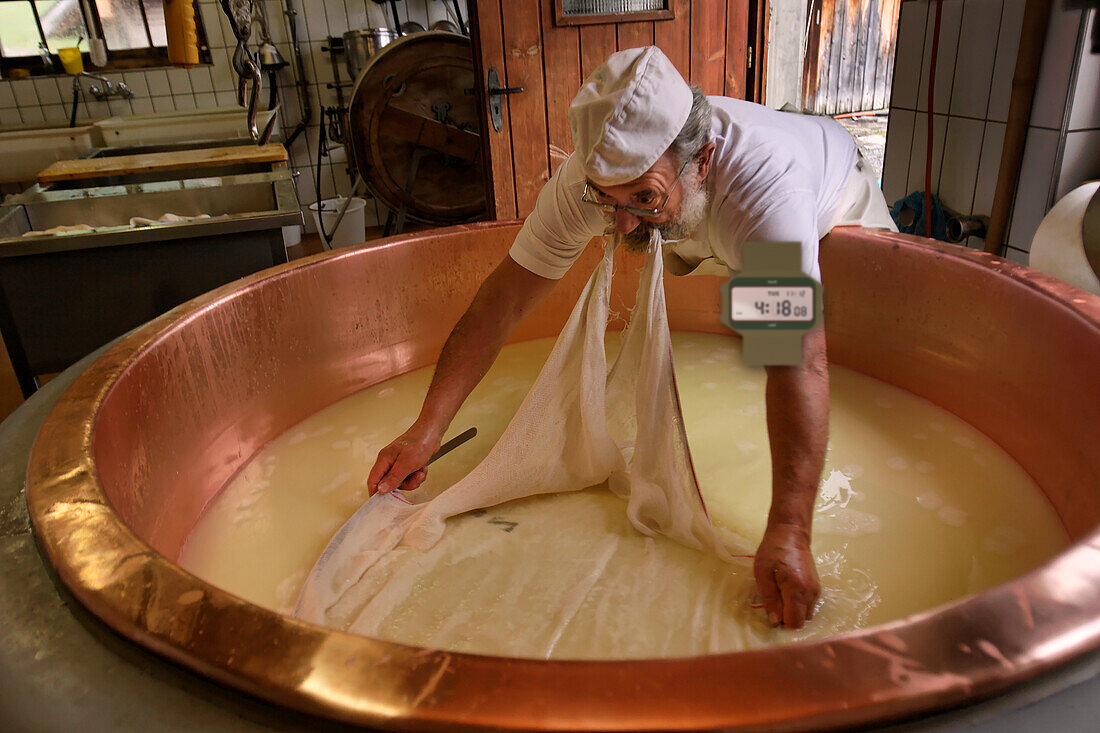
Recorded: 4.18
